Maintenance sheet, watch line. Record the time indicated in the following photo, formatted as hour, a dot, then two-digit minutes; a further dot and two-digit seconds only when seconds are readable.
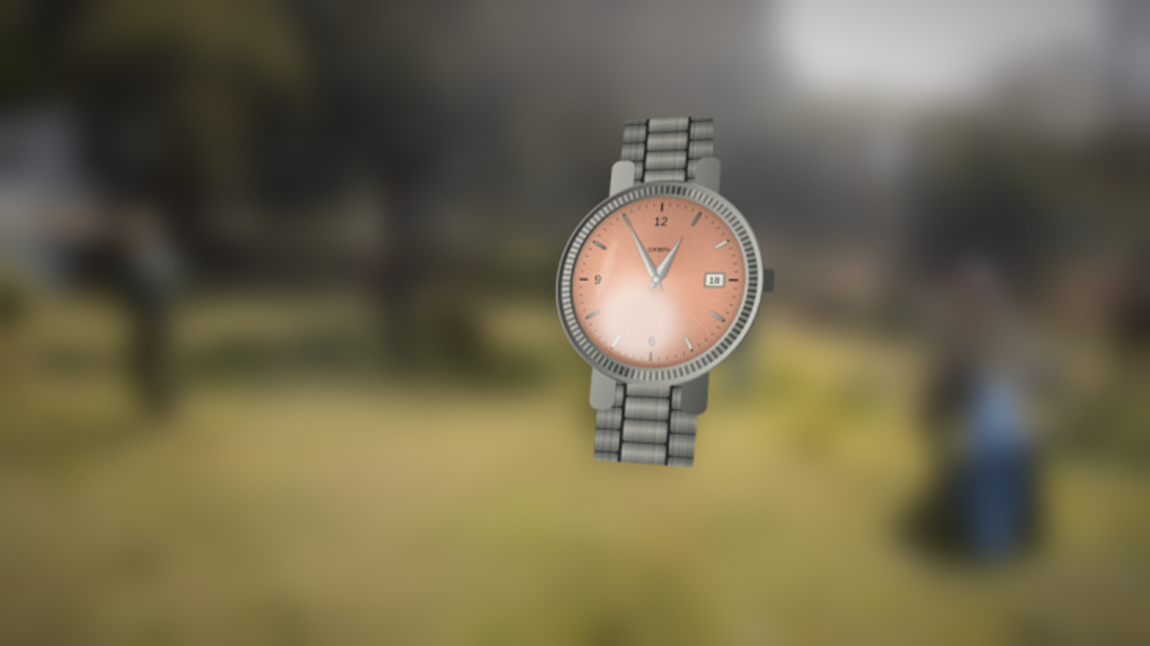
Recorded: 12.55
